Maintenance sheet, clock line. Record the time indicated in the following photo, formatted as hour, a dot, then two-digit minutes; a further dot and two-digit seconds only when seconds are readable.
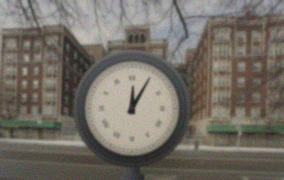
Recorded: 12.05
